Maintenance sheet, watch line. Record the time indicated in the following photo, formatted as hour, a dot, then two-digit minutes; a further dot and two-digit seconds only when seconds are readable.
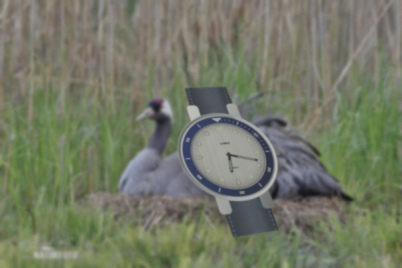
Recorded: 6.18
